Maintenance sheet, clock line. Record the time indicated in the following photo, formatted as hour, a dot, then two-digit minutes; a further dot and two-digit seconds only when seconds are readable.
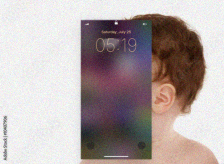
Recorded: 5.19
